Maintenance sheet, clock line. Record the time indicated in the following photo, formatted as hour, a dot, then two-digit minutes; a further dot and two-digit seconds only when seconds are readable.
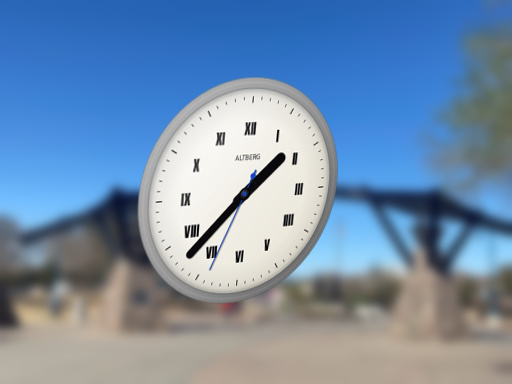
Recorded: 1.37.34
